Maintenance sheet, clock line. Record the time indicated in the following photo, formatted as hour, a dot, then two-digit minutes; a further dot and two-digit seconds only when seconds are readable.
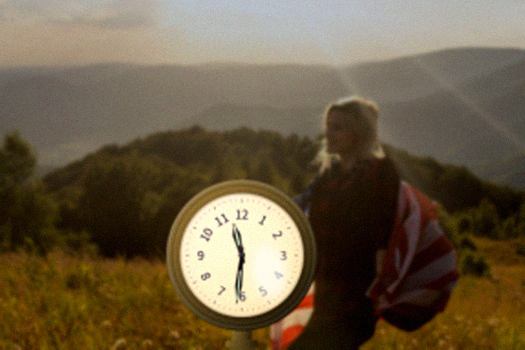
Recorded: 11.31
